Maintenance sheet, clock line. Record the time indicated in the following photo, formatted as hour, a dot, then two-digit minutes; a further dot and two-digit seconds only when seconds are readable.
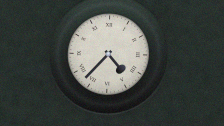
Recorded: 4.37
